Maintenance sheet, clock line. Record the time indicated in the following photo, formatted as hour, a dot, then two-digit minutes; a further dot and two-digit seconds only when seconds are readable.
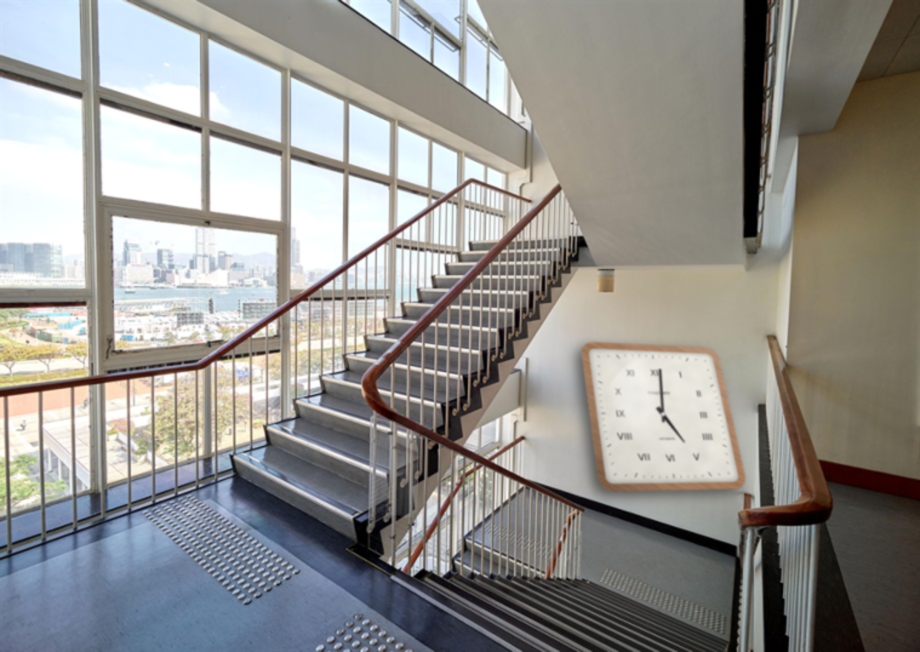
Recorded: 5.01
